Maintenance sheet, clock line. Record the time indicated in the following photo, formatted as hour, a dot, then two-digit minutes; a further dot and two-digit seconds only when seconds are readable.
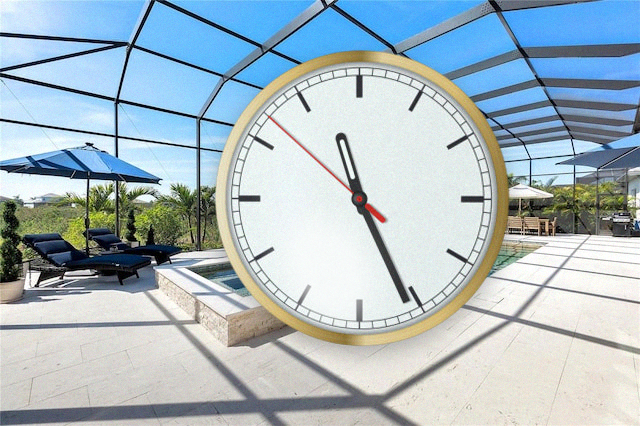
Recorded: 11.25.52
